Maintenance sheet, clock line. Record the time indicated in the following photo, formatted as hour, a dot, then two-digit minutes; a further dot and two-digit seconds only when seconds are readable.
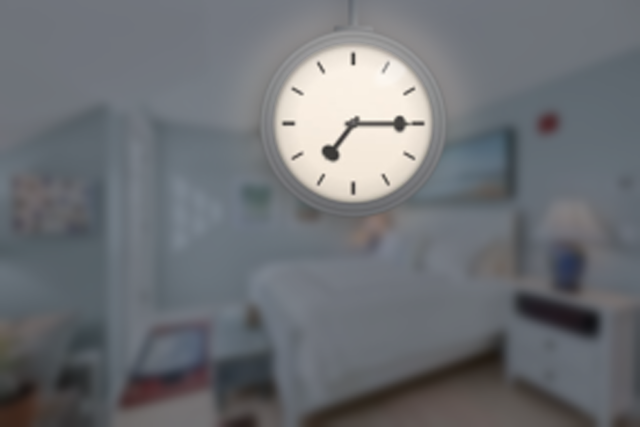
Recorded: 7.15
